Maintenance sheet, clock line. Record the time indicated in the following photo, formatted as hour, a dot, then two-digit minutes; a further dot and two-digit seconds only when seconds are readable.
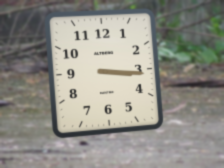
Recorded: 3.16
